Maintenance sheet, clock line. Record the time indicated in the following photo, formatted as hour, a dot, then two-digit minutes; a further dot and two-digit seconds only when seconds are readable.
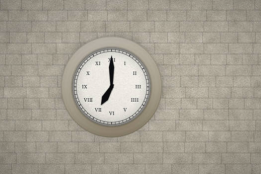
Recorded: 7.00
